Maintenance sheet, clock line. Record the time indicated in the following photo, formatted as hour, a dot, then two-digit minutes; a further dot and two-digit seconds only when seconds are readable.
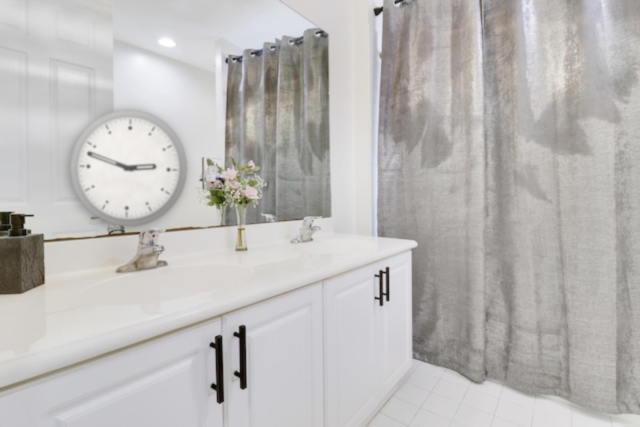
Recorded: 2.48
